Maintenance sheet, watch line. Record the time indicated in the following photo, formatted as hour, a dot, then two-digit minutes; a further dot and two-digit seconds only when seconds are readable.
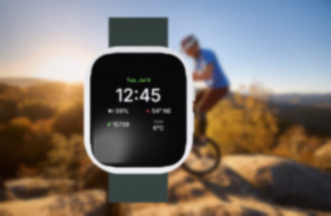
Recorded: 12.45
